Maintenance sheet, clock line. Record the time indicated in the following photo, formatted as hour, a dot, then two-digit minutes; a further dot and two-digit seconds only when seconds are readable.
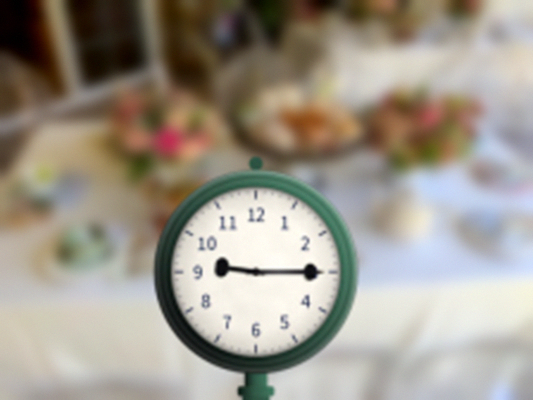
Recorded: 9.15
